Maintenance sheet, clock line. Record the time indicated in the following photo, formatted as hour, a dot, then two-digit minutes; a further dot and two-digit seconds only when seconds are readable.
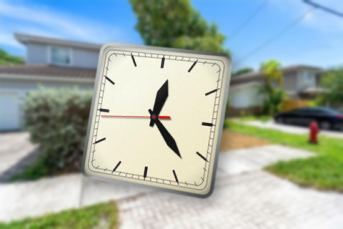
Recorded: 12.22.44
